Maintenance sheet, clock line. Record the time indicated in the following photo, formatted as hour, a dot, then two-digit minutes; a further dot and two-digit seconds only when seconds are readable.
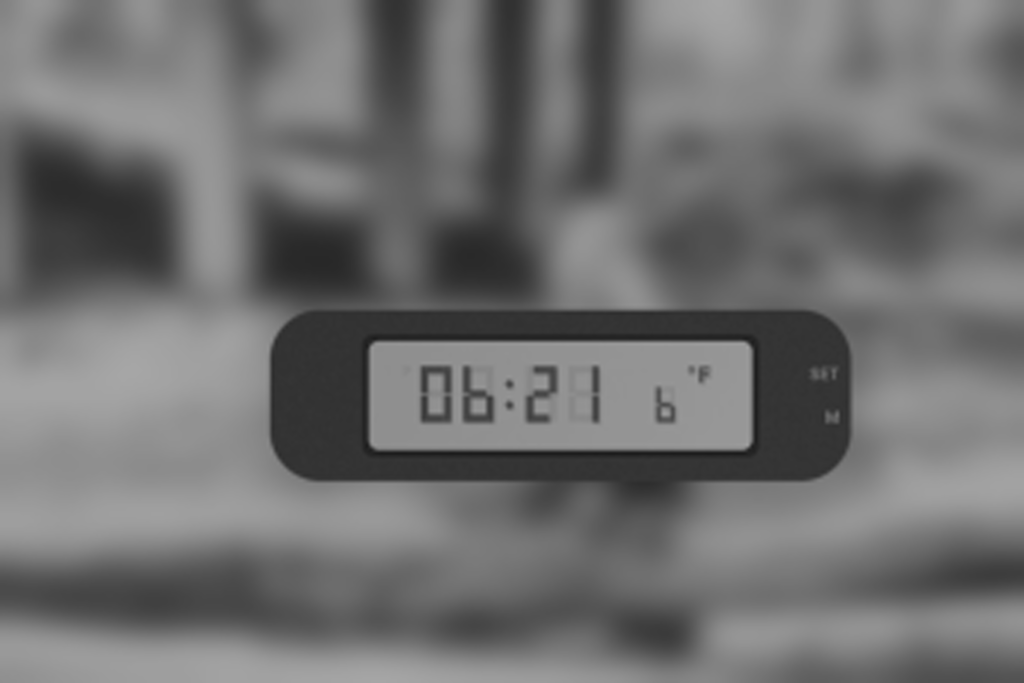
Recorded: 6.21
